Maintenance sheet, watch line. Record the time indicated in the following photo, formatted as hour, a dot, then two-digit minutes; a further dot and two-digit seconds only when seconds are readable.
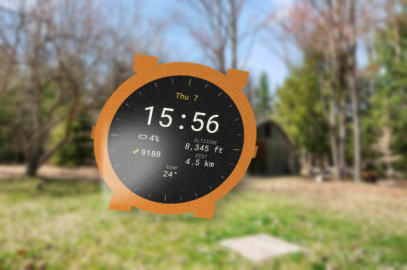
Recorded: 15.56
